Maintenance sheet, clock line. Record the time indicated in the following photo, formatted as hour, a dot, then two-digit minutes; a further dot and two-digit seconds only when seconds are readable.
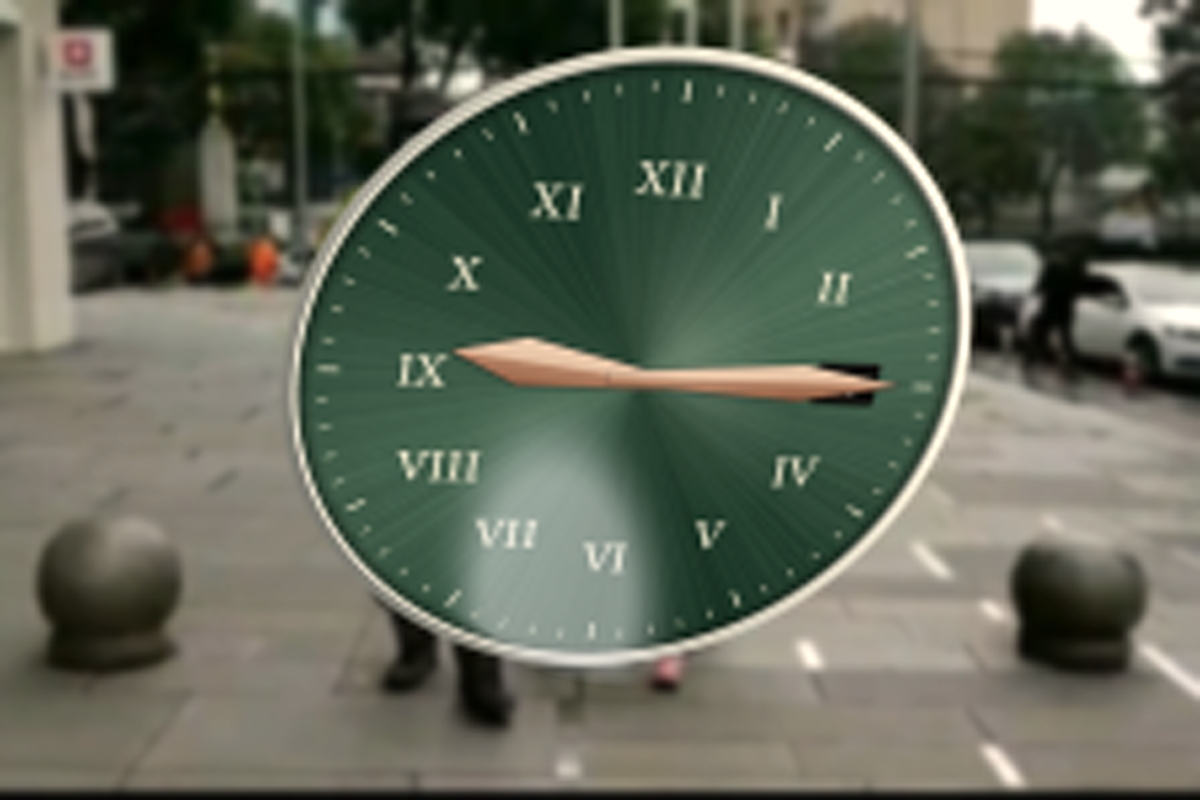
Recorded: 9.15
